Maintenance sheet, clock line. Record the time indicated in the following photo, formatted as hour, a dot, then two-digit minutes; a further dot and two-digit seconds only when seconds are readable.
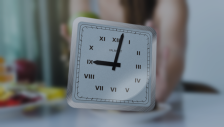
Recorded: 9.02
